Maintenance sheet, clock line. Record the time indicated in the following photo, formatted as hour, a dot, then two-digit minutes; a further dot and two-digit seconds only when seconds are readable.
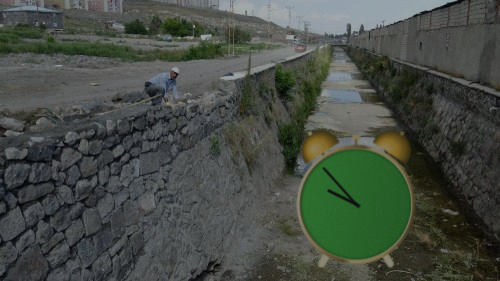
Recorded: 9.53
